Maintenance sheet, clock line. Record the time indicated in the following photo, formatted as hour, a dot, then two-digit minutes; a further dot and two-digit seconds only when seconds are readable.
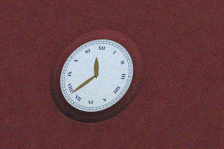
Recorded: 11.38
